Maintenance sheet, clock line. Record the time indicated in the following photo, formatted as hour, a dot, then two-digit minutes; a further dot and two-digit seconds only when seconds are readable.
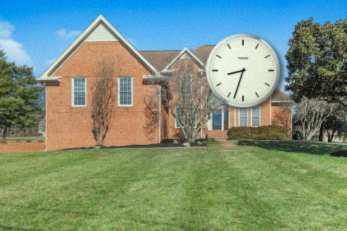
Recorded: 8.33
